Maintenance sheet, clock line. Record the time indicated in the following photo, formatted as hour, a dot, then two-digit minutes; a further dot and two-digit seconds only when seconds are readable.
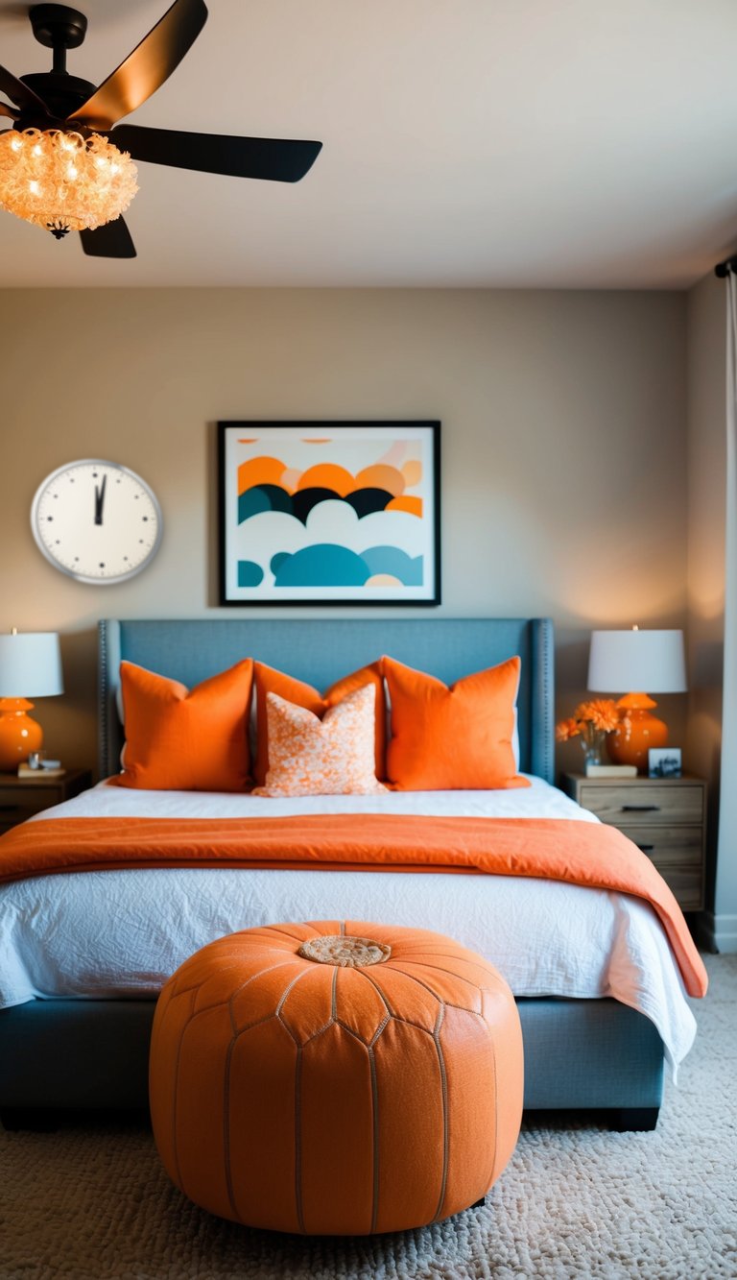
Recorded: 12.02
